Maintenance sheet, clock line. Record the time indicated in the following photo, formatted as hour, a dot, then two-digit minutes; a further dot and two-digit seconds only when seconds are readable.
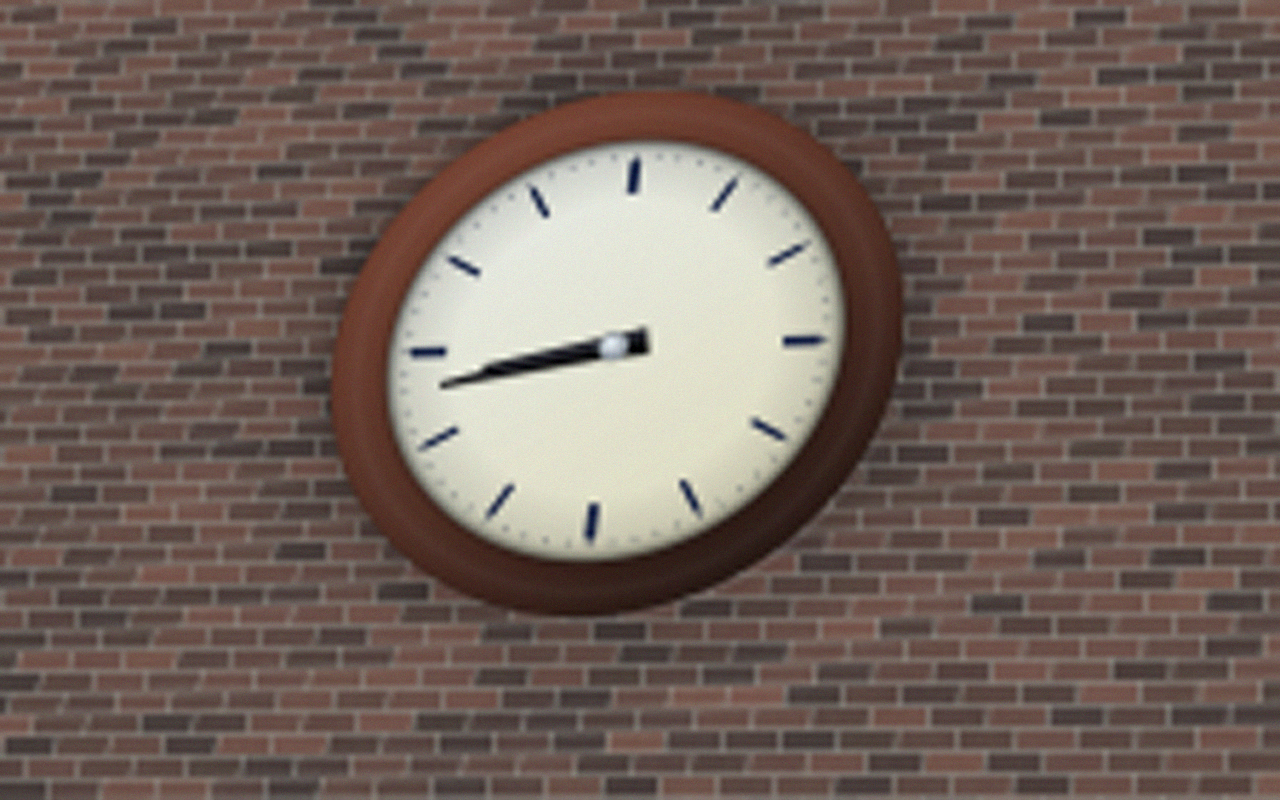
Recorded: 8.43
